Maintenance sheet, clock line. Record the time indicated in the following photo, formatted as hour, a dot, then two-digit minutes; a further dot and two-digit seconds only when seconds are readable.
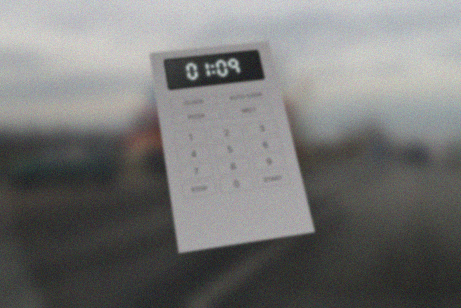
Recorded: 1.09
